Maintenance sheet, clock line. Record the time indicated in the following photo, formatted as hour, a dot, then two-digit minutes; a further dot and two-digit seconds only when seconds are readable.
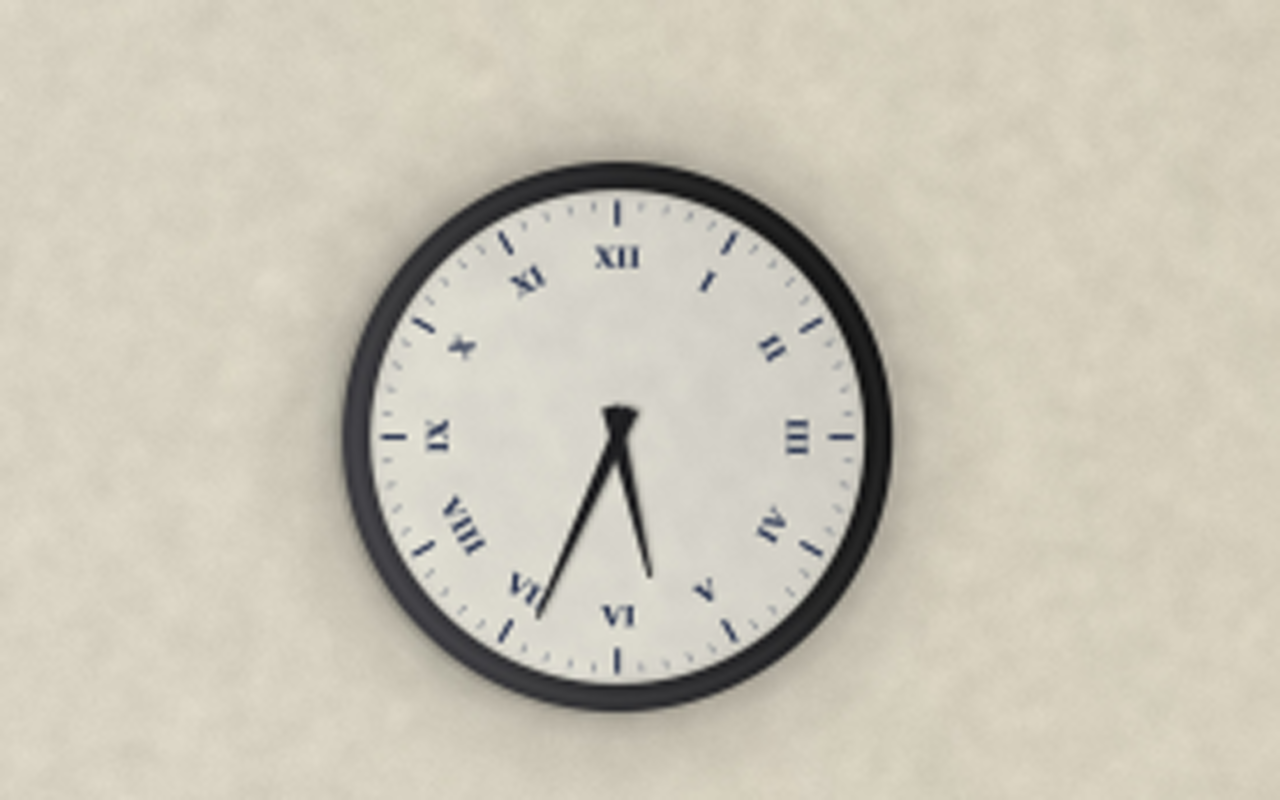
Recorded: 5.34
